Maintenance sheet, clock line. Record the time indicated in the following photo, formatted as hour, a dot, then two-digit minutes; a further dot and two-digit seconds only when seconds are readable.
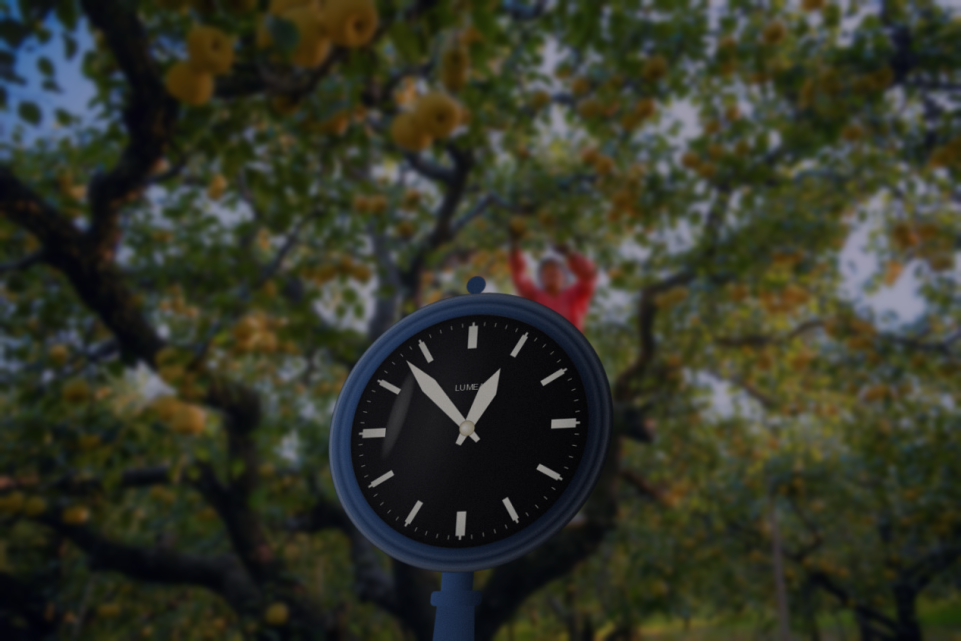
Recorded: 12.53
